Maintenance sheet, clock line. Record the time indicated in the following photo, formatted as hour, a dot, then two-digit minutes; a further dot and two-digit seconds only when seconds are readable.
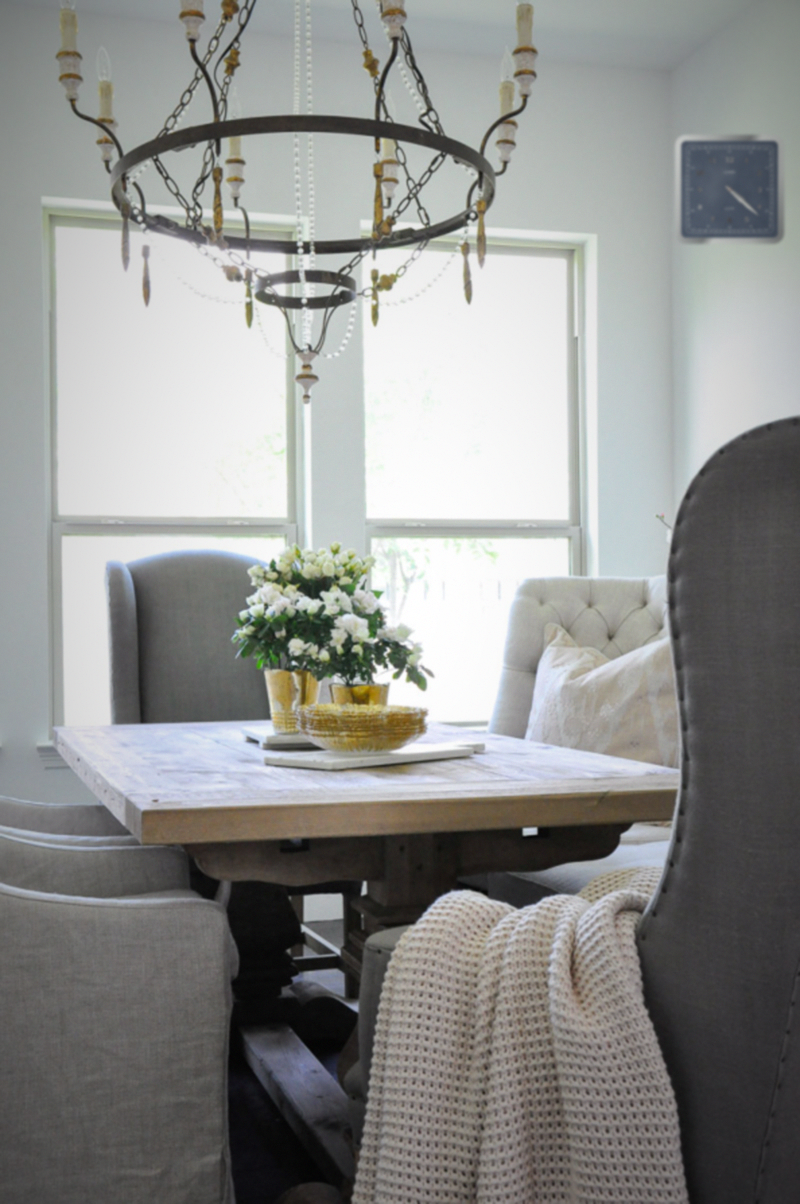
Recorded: 4.22
